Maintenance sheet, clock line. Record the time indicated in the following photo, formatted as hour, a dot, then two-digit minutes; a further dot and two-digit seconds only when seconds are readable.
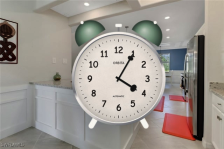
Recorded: 4.05
